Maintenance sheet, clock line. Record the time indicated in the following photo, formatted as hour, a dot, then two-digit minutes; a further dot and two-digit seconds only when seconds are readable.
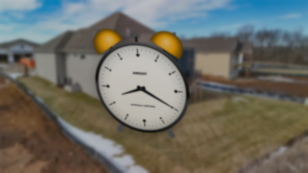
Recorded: 8.20
